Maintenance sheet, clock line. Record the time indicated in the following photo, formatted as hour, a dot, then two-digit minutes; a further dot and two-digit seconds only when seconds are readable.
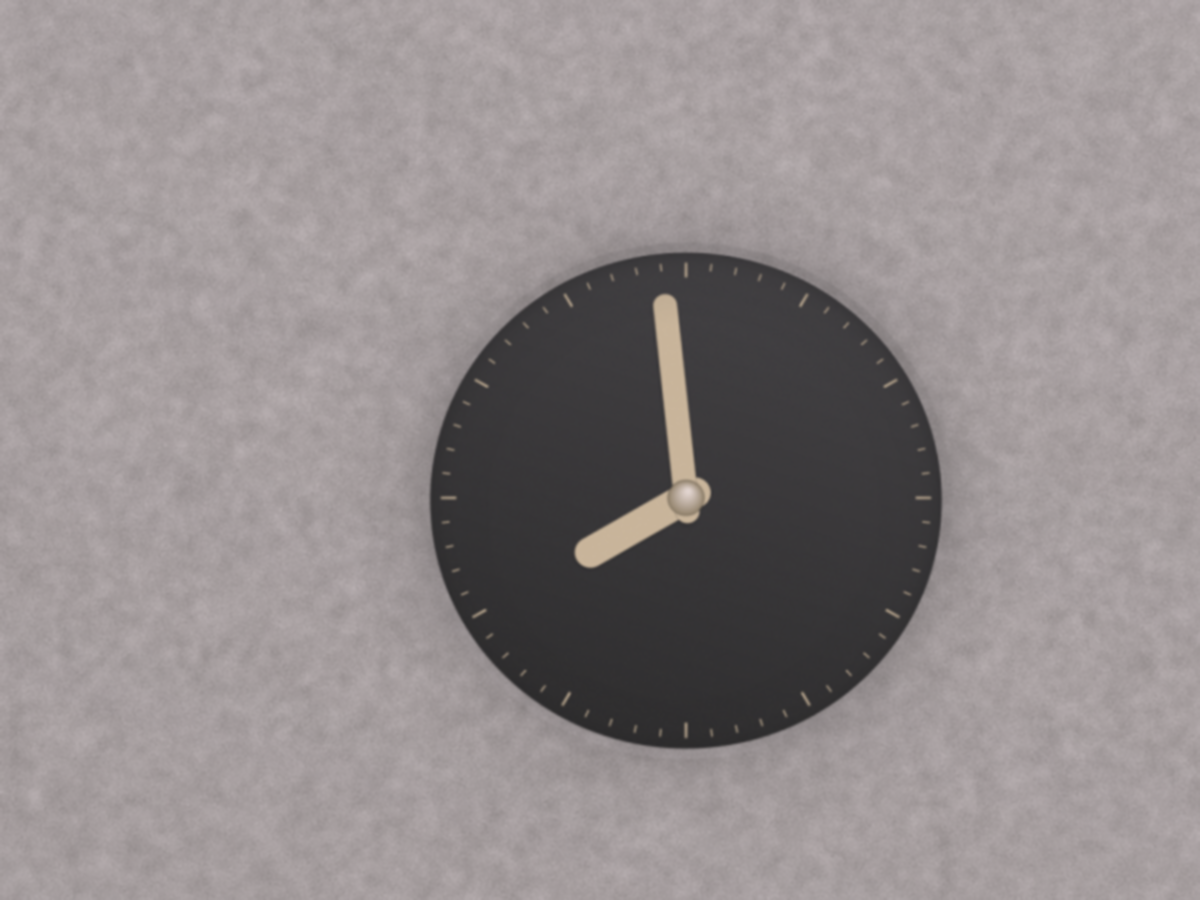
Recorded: 7.59
